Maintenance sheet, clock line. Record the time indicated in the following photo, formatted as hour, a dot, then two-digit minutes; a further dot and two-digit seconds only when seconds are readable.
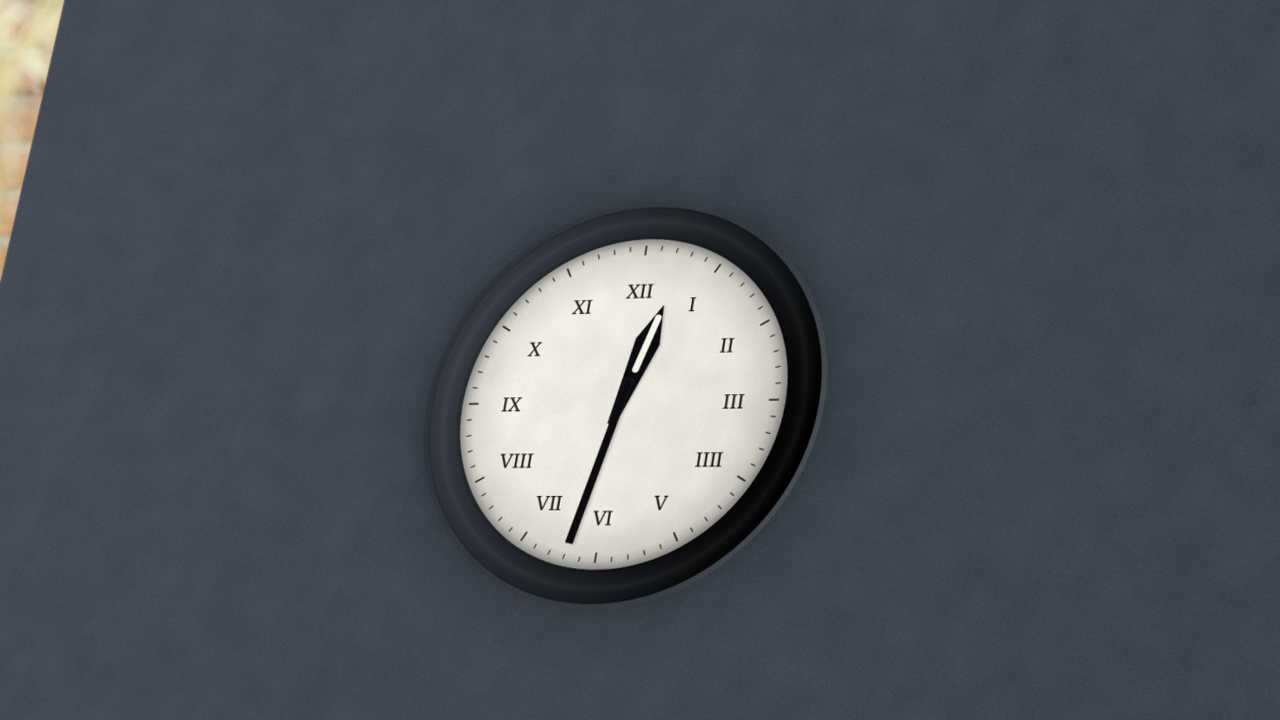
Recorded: 12.32
